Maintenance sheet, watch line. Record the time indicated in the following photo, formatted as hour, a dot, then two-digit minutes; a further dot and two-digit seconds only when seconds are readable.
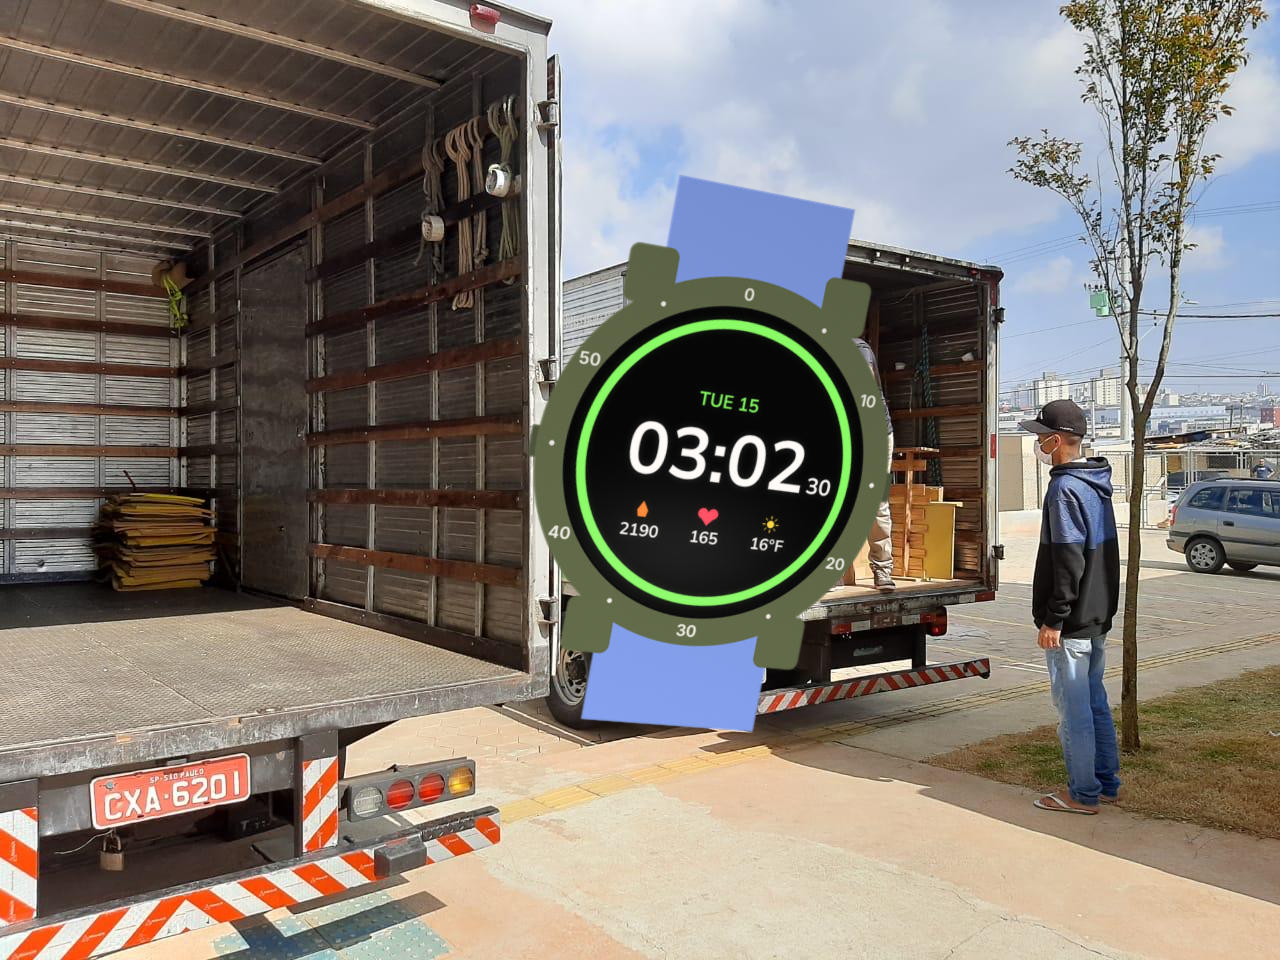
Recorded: 3.02.30
